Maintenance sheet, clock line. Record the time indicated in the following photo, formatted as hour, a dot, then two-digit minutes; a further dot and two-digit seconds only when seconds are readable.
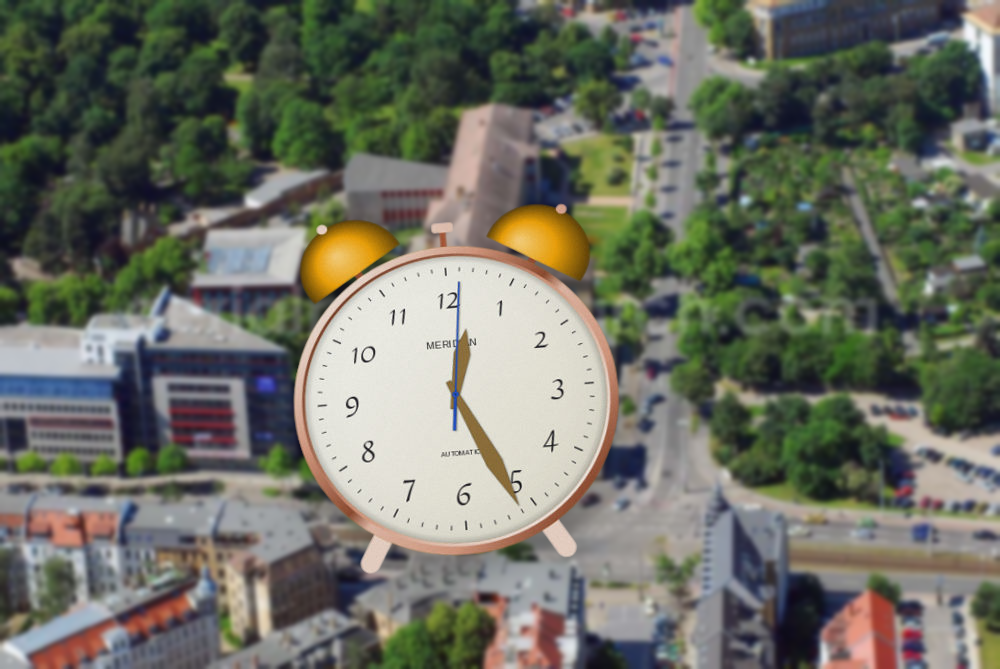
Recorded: 12.26.01
